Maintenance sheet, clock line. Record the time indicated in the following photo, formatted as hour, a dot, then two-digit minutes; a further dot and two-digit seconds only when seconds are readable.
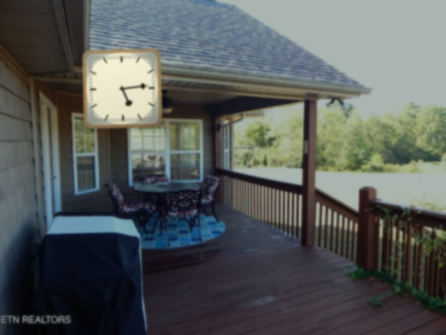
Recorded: 5.14
